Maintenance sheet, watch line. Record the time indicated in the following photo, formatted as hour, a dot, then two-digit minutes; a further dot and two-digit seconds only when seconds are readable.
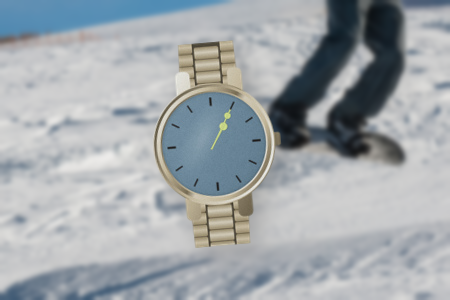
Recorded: 1.05
